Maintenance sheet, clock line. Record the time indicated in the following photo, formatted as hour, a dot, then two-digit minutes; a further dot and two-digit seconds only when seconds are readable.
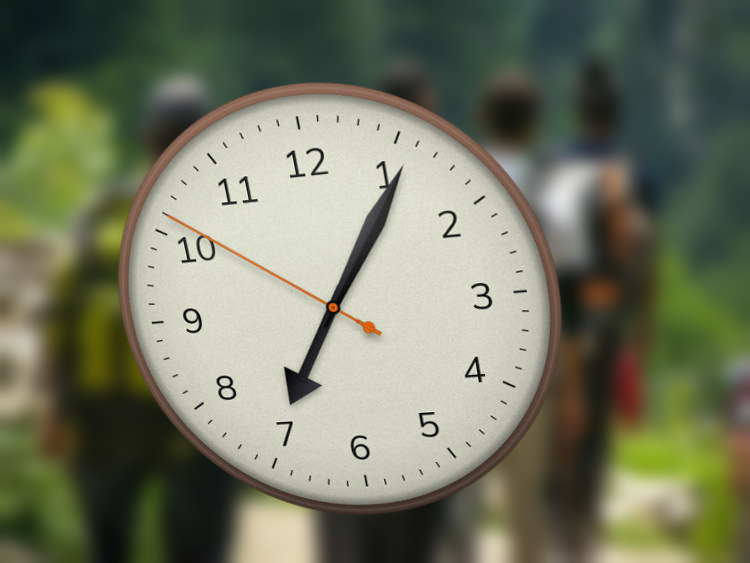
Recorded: 7.05.51
